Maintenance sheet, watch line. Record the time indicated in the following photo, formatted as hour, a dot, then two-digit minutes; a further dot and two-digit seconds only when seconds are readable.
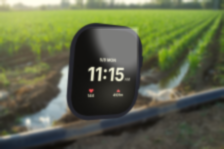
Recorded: 11.15
